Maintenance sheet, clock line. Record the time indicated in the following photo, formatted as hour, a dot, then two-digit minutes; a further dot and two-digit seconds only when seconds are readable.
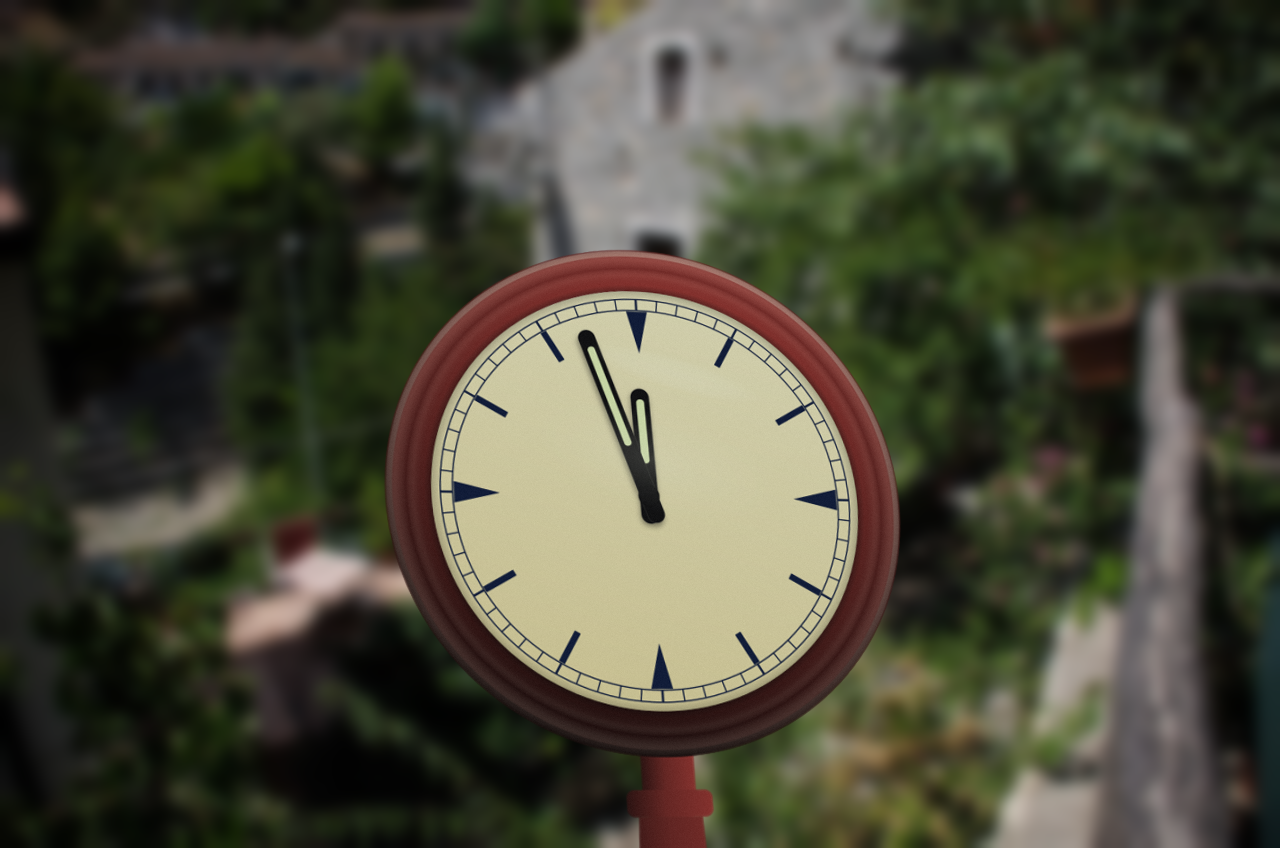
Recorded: 11.57
